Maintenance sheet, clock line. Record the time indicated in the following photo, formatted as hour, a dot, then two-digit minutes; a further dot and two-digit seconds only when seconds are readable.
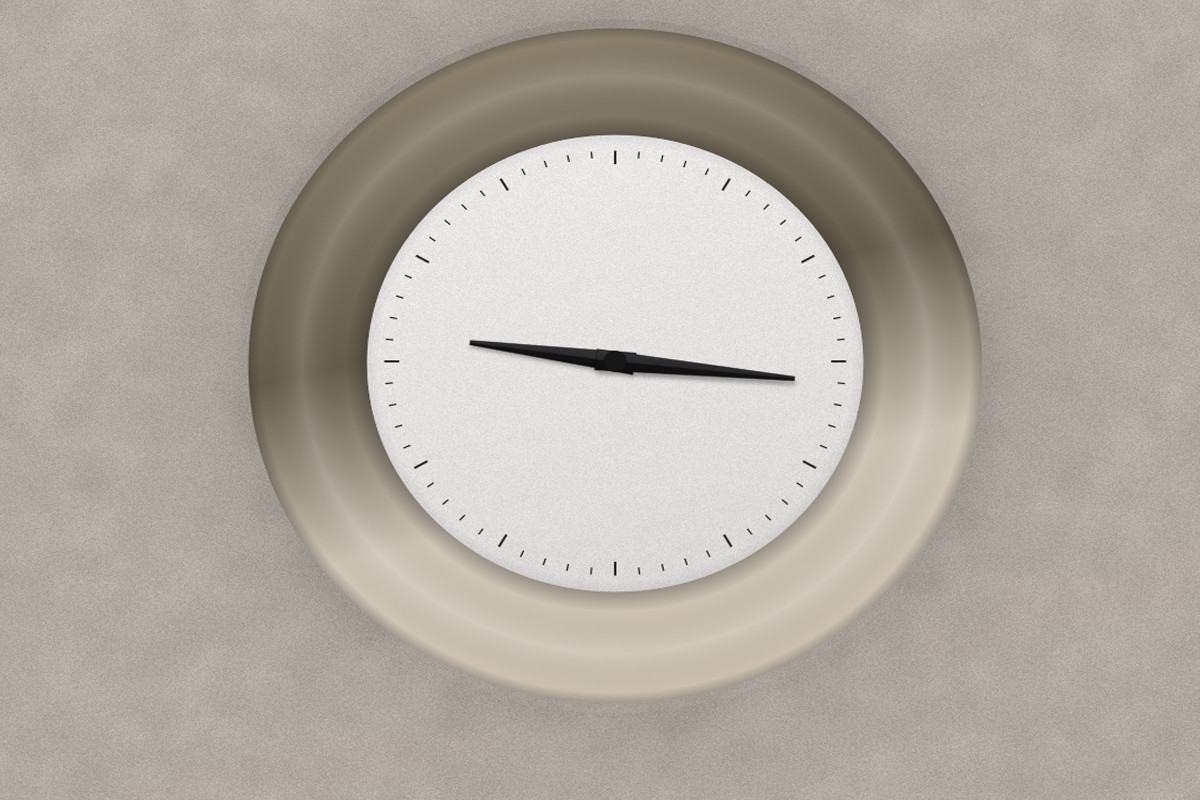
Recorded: 9.16
